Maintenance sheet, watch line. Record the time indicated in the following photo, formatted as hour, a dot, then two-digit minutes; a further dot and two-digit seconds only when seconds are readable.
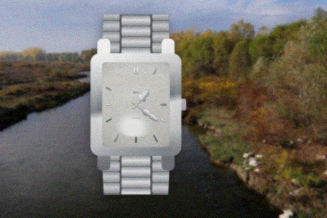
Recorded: 1.21
